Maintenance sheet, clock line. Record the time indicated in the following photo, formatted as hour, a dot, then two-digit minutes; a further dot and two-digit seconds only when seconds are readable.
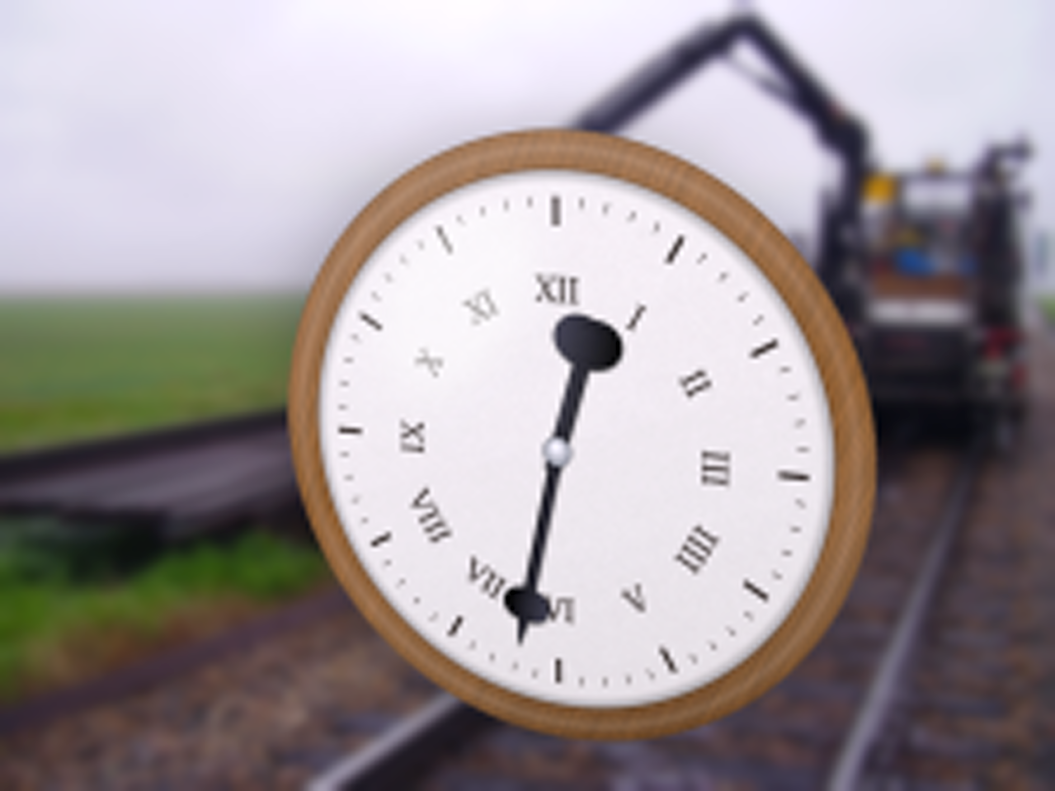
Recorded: 12.32
